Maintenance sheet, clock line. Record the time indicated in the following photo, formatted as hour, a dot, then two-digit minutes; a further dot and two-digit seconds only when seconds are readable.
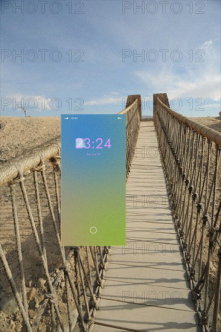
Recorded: 23.24
